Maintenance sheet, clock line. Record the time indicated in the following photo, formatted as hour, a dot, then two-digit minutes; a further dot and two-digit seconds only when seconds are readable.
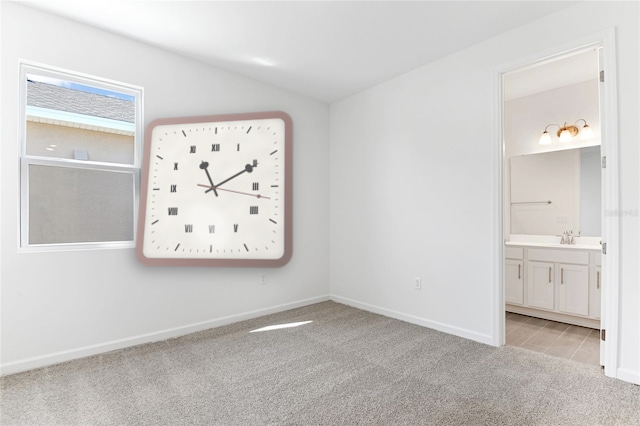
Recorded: 11.10.17
